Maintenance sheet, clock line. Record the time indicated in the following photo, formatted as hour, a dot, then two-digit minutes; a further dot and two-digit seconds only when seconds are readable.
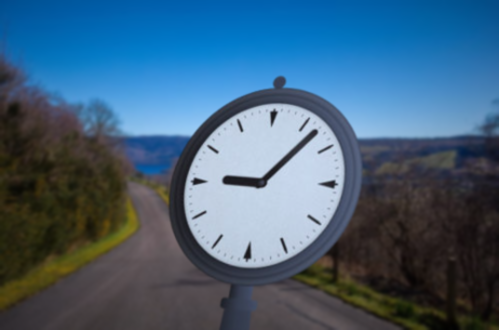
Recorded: 9.07
